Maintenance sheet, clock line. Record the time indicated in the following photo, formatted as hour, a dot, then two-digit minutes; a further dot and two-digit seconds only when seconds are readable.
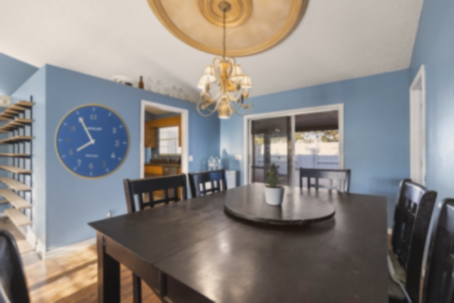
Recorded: 7.55
